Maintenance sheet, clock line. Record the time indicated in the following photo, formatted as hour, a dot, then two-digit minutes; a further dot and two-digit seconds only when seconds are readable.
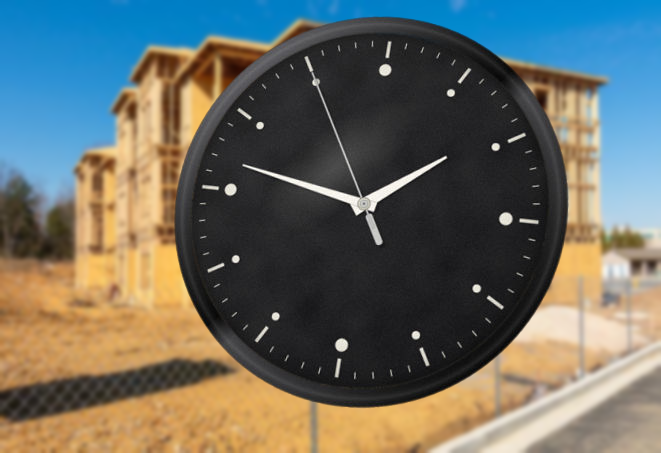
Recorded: 1.46.55
